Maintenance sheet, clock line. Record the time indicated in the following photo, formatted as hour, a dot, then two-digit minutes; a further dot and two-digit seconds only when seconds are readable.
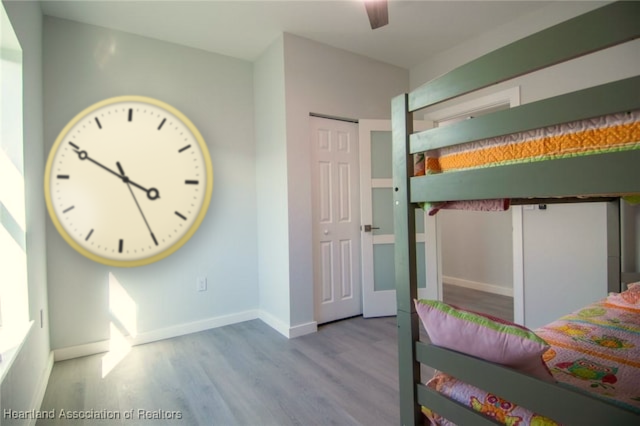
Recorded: 3.49.25
